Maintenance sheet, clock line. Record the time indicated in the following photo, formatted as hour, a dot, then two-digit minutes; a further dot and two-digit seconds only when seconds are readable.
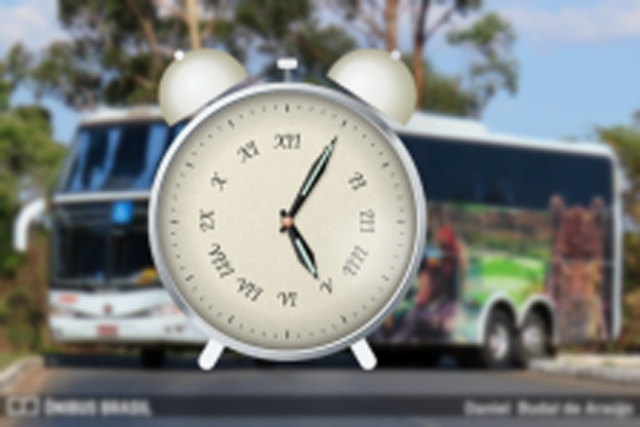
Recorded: 5.05
